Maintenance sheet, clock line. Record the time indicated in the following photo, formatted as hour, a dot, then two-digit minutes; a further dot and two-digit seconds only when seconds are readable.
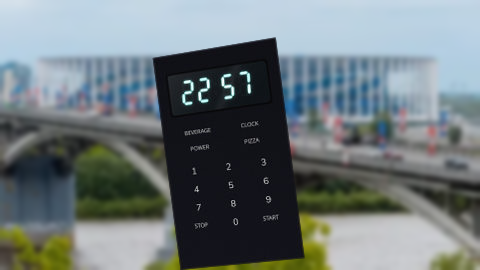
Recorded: 22.57
